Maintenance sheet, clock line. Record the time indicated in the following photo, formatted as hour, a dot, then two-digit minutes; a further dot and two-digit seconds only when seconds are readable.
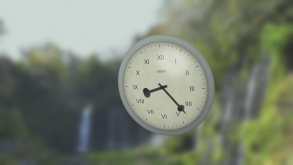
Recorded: 8.23
